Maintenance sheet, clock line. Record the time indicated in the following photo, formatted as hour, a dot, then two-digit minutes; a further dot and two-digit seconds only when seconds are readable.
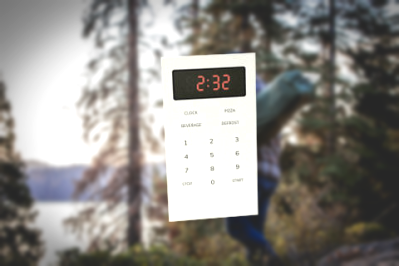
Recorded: 2.32
